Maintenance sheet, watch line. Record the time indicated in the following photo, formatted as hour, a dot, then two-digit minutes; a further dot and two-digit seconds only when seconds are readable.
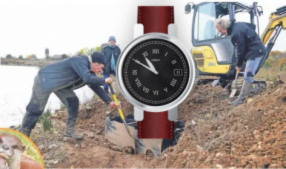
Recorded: 10.50
